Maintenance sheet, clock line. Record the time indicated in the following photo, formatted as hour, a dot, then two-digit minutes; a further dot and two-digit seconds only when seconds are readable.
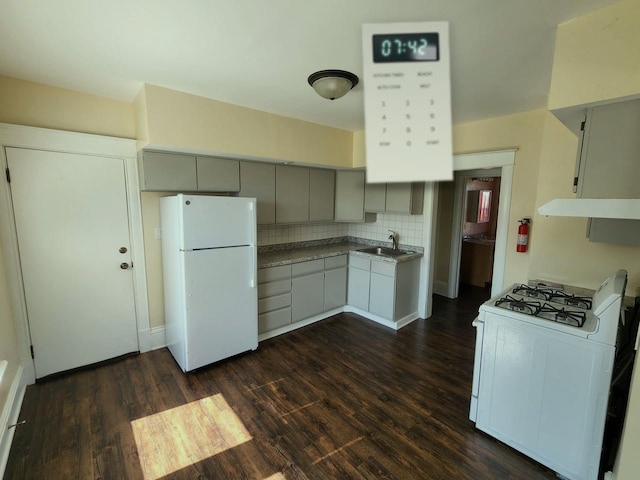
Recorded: 7.42
